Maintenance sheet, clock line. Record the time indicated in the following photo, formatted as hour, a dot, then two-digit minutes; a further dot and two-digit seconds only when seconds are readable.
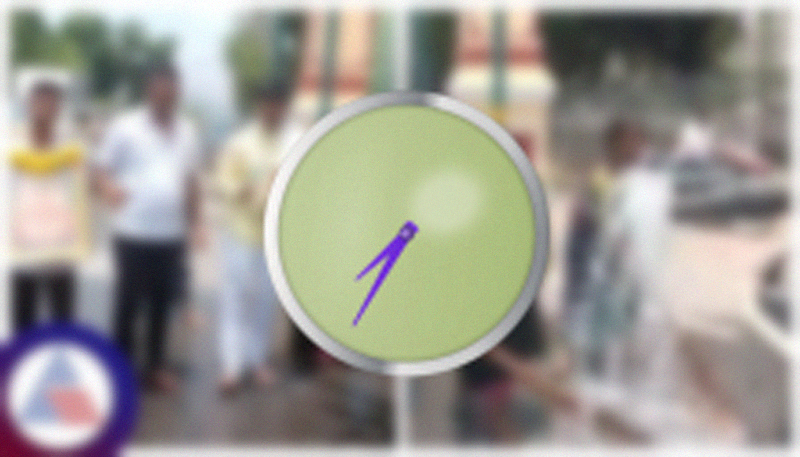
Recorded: 7.35
